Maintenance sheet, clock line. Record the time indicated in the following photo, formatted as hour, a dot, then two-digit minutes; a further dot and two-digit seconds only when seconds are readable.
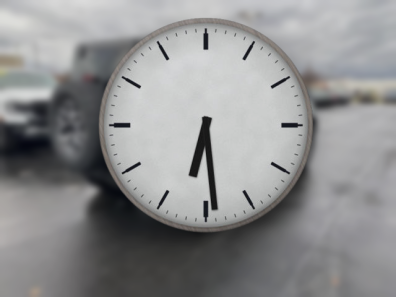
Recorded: 6.29
